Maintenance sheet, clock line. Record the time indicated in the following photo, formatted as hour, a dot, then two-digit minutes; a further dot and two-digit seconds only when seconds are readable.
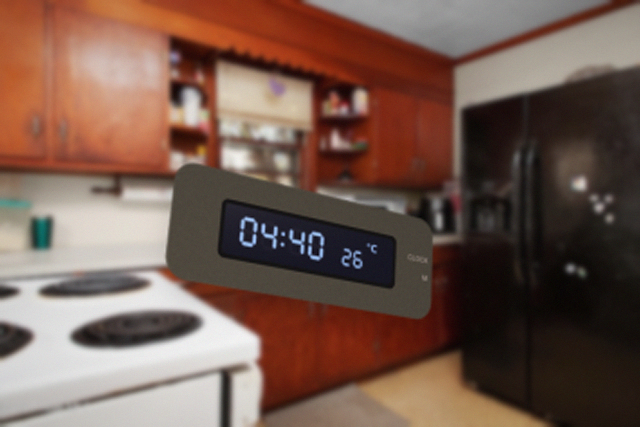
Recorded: 4.40
